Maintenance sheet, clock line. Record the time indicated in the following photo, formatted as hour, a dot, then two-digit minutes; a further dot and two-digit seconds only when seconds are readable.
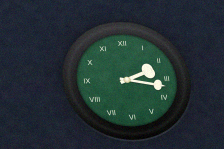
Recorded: 2.17
